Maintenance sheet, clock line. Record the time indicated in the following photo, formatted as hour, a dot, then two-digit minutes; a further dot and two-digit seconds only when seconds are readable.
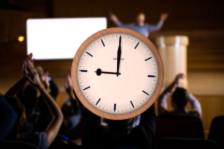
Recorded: 9.00
